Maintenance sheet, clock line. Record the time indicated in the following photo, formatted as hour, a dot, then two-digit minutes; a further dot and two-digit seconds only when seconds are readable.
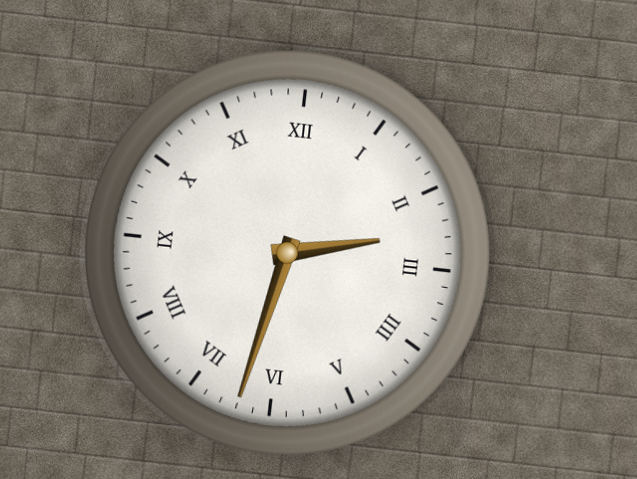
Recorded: 2.32
